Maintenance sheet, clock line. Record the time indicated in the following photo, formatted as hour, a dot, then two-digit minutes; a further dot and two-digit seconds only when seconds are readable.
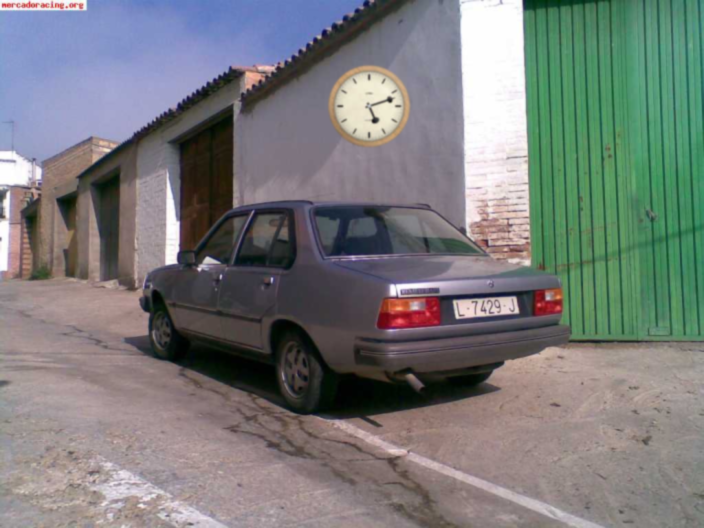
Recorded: 5.12
